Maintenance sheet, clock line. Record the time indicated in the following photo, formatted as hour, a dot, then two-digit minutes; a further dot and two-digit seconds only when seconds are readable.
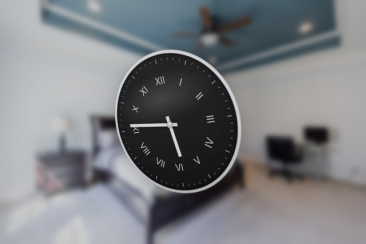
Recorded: 5.46
